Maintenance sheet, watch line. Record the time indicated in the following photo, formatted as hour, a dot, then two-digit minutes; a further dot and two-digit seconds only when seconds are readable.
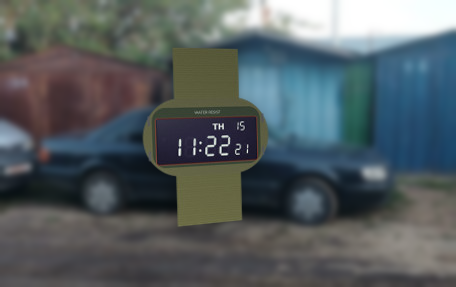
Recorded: 11.22.21
